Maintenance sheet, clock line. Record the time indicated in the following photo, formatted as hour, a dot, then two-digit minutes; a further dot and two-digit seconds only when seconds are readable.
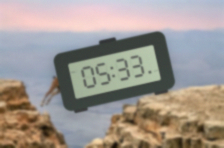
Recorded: 5.33
